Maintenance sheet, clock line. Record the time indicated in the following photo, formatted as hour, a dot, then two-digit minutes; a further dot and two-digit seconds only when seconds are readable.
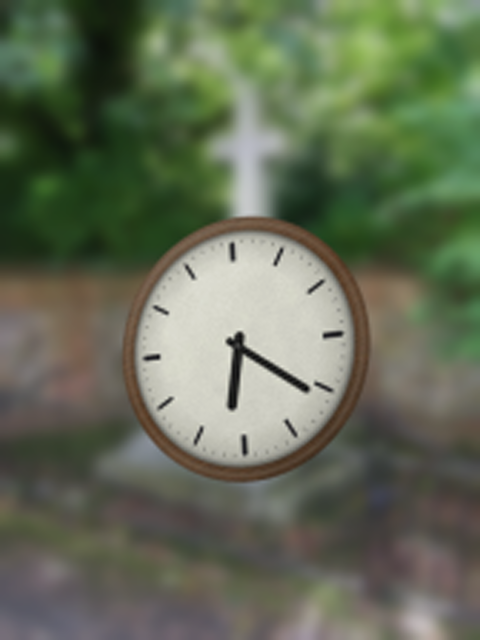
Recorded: 6.21
